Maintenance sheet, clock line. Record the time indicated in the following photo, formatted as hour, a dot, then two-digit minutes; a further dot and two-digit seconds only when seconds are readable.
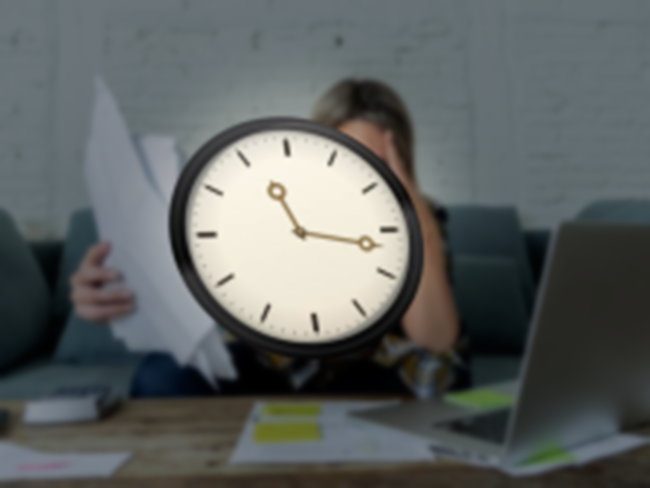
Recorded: 11.17
